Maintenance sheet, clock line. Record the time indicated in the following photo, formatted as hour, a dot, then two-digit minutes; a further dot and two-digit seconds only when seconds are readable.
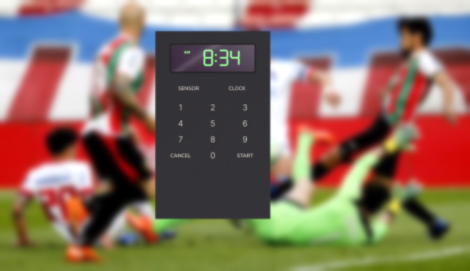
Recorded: 8.34
